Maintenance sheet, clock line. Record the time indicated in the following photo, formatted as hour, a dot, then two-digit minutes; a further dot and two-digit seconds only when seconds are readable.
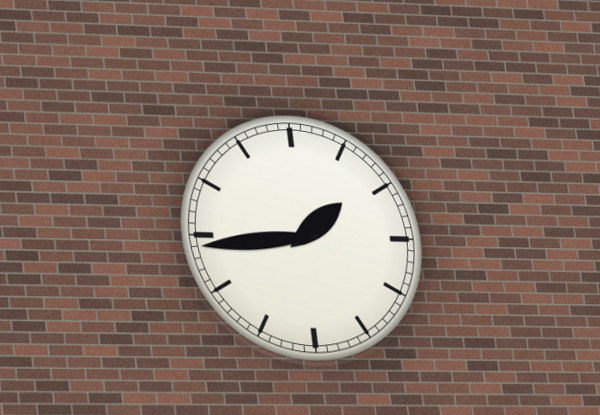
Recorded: 1.44
